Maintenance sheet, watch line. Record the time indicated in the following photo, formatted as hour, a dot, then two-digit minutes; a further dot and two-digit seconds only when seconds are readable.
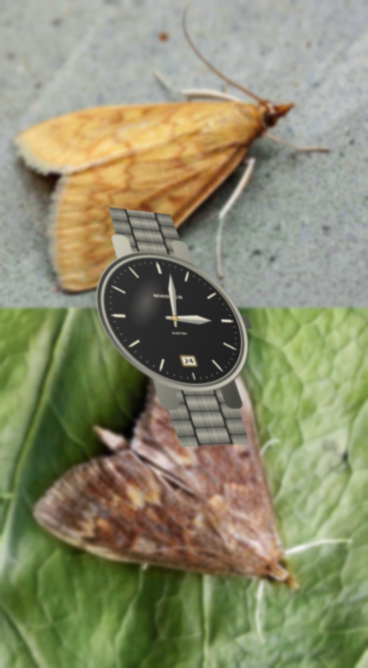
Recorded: 3.02
